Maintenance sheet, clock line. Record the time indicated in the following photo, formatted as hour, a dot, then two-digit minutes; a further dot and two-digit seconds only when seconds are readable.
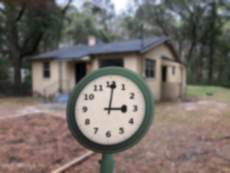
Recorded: 3.01
